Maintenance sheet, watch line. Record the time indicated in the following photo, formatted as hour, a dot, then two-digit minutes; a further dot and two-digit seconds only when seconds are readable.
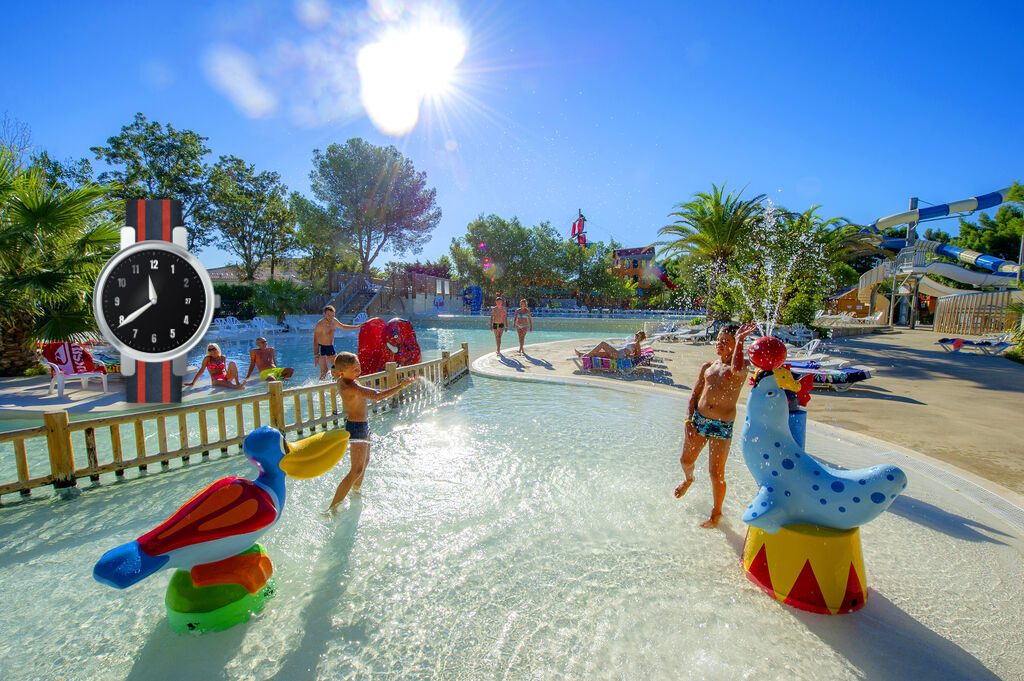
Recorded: 11.39
